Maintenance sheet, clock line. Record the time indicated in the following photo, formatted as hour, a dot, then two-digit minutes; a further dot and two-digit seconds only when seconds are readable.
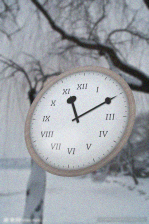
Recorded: 11.10
